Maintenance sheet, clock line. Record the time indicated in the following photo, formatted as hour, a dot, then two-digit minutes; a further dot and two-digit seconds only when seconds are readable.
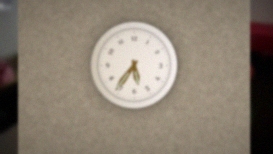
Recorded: 5.36
